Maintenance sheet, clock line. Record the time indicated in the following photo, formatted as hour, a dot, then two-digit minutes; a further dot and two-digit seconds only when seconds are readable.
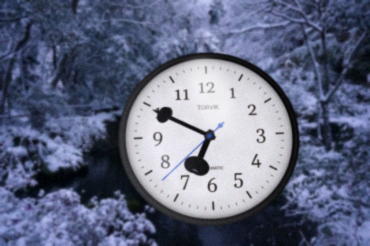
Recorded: 6.49.38
